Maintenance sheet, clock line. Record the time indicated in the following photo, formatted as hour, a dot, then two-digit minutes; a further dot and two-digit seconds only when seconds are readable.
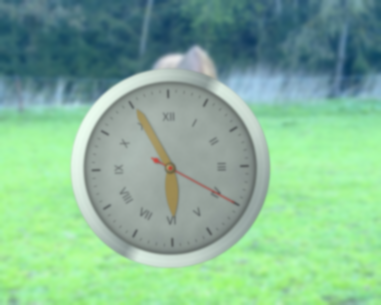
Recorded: 5.55.20
